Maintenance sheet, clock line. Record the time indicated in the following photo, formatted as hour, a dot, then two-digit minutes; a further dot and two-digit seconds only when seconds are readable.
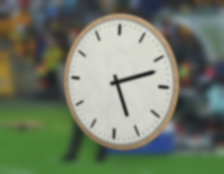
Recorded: 5.12
